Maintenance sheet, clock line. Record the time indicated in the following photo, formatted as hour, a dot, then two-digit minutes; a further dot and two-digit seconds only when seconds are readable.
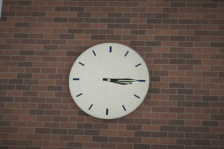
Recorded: 3.15
